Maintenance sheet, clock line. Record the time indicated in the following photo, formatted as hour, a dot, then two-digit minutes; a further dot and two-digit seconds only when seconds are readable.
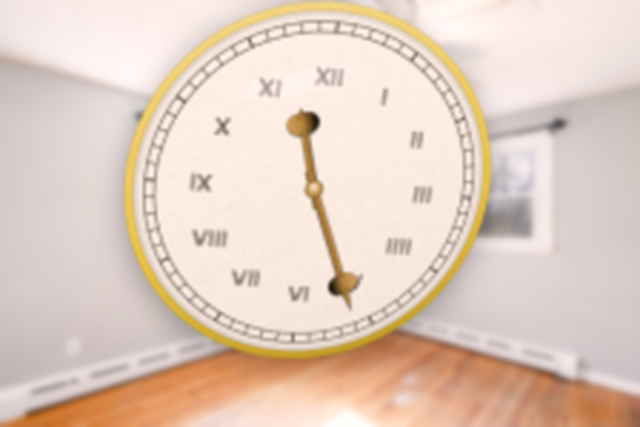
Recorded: 11.26
